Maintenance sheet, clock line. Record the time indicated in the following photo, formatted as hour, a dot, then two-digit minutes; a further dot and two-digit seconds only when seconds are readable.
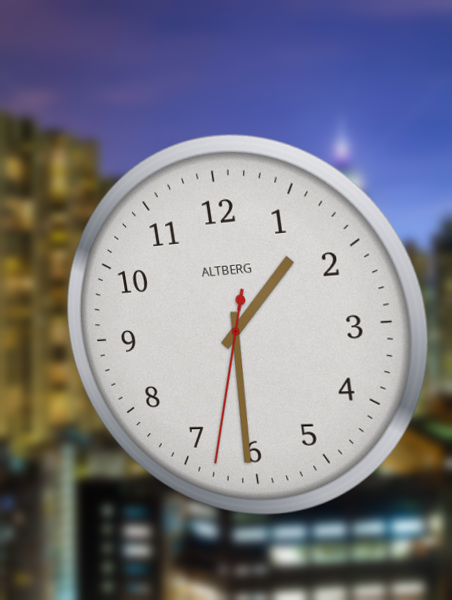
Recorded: 1.30.33
